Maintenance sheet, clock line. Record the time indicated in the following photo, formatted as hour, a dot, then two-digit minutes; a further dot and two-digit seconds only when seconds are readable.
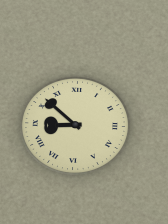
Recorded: 8.52
